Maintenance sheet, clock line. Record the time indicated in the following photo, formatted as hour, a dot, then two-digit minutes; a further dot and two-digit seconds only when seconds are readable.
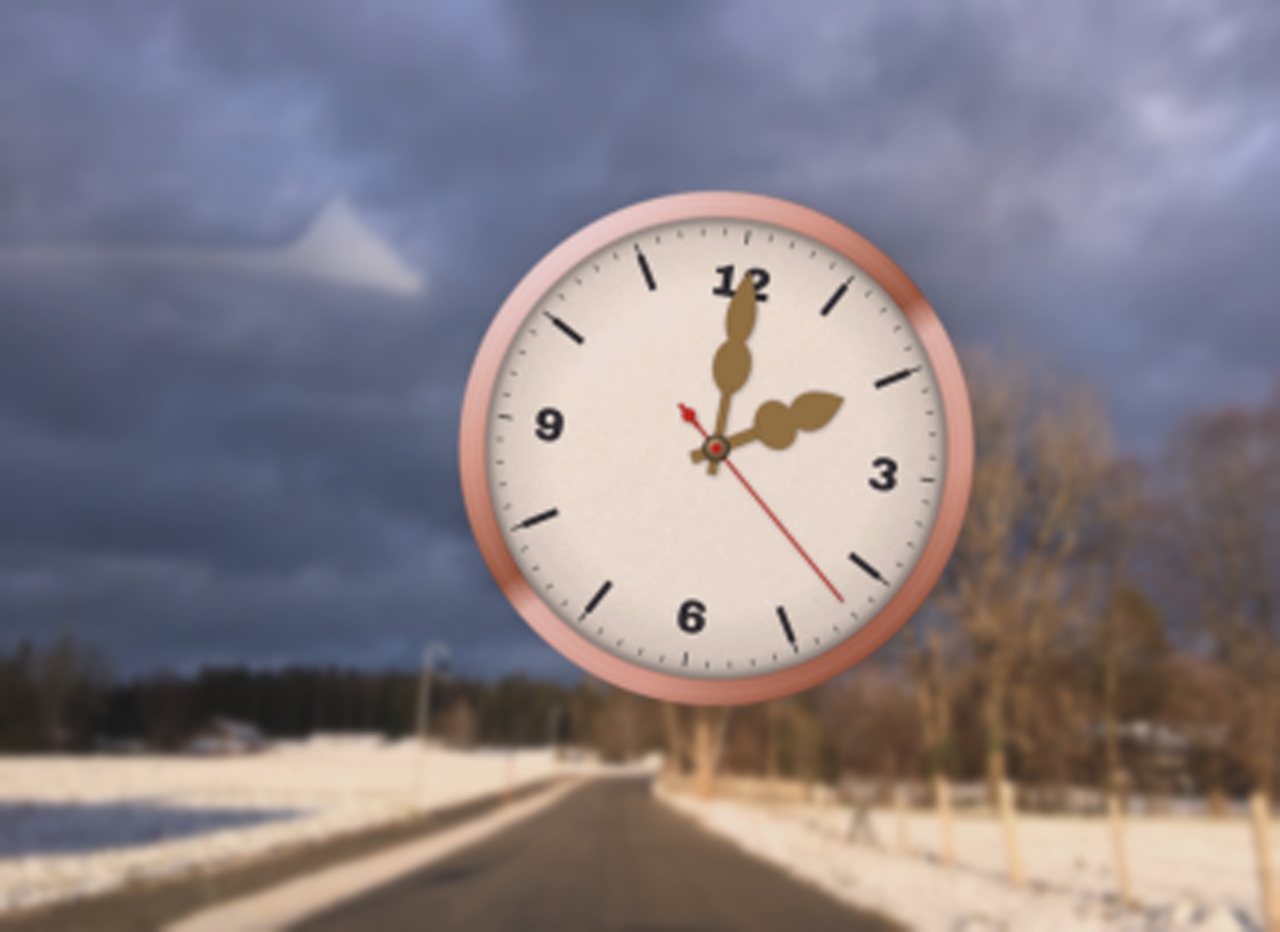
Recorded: 2.00.22
